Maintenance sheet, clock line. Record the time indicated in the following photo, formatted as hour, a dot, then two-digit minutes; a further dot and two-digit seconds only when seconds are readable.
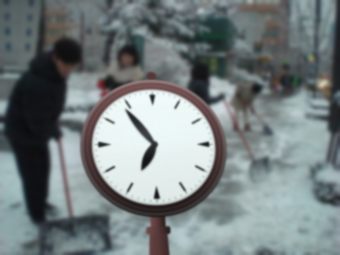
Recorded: 6.54
